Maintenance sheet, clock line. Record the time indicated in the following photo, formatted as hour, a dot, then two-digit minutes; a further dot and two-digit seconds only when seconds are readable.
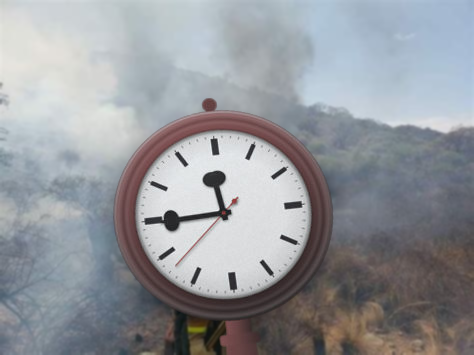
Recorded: 11.44.38
